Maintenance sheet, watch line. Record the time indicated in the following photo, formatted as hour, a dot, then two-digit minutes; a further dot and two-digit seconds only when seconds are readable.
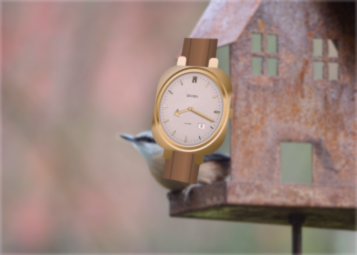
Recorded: 8.18
